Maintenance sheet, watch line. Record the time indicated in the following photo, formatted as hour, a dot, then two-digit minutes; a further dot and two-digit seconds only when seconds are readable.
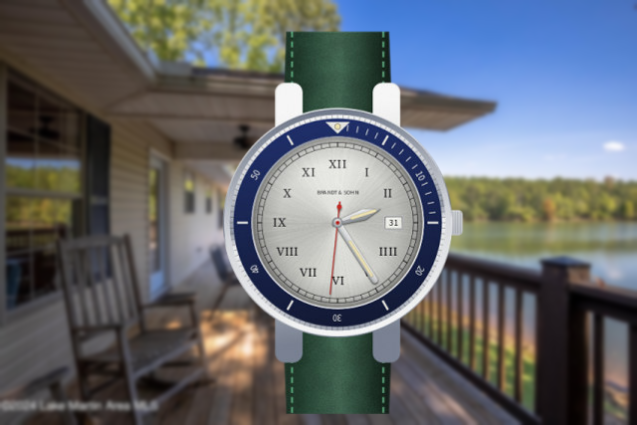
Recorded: 2.24.31
